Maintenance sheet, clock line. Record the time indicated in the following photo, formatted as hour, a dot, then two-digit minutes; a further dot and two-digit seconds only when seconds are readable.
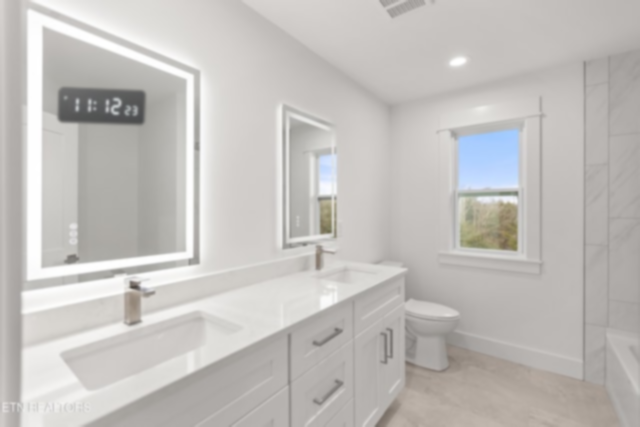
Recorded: 11.12
